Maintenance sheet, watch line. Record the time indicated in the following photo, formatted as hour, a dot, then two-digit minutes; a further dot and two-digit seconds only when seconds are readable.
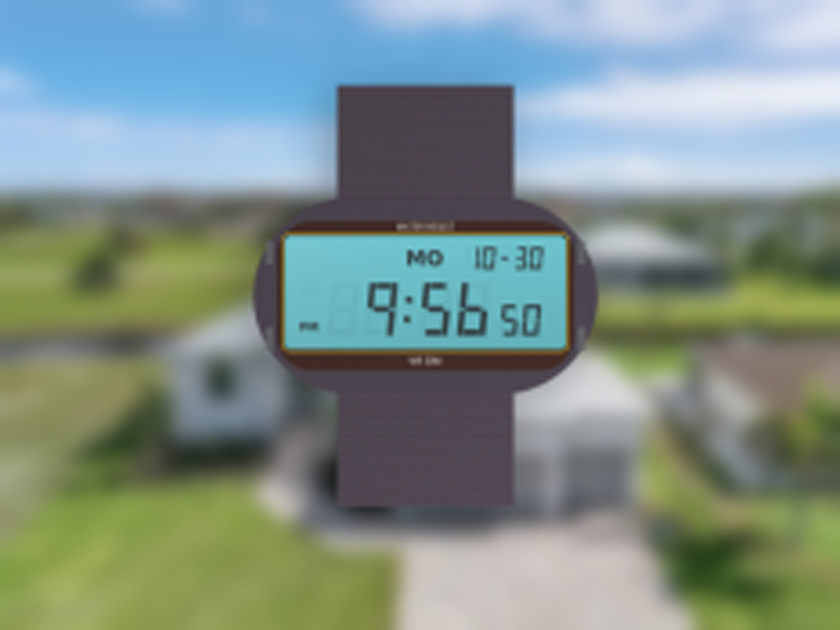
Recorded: 9.56.50
